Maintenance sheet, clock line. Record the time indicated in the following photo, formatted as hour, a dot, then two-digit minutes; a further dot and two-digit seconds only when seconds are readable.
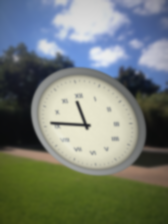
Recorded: 11.46
